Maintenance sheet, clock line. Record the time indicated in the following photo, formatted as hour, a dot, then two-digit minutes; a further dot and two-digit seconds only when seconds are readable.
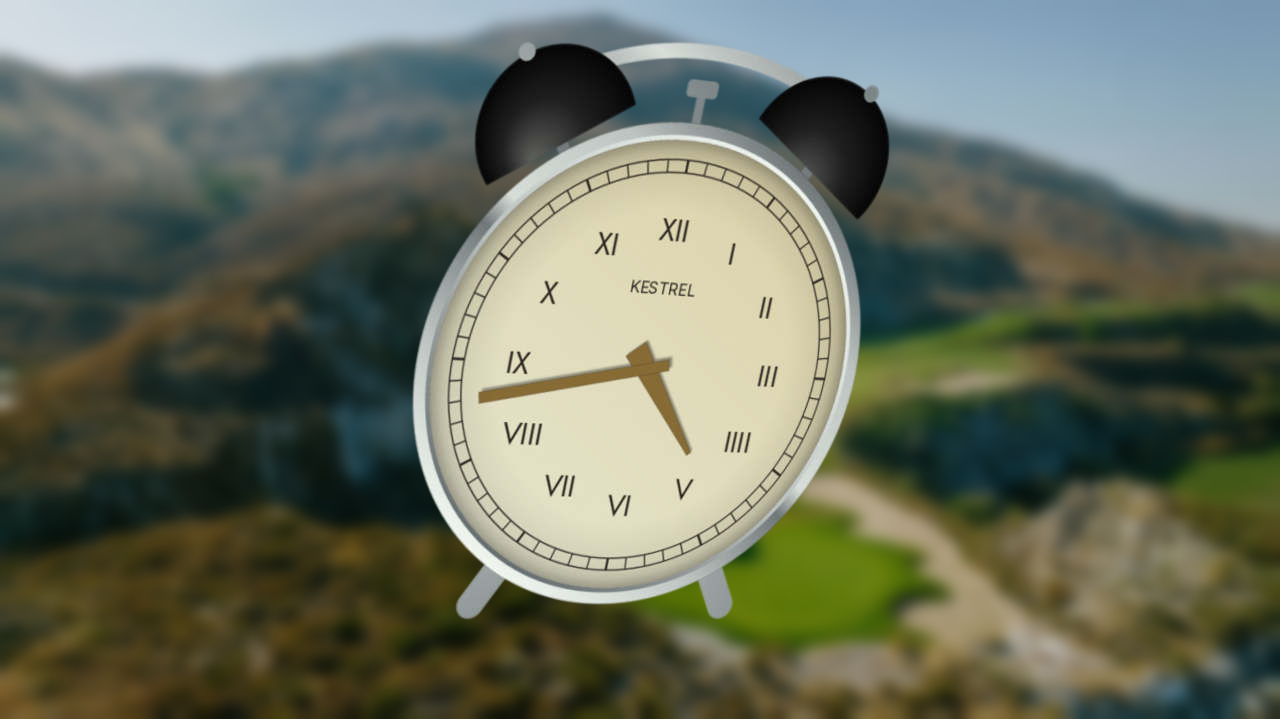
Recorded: 4.43
